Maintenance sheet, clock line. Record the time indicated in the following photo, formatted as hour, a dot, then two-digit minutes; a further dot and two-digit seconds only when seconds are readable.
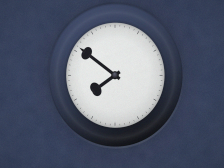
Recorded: 7.51
